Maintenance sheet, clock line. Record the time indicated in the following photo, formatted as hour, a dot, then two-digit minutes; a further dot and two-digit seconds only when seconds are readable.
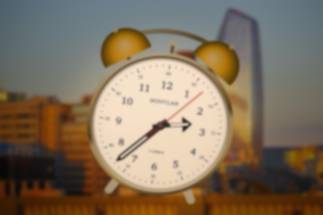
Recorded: 2.37.07
